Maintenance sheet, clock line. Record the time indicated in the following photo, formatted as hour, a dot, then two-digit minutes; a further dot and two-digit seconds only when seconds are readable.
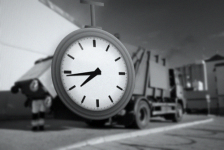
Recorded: 7.44
